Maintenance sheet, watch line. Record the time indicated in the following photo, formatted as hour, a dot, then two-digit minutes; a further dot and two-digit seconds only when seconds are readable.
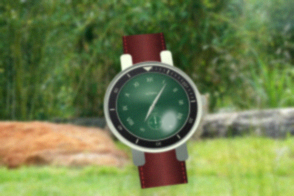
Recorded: 7.06
